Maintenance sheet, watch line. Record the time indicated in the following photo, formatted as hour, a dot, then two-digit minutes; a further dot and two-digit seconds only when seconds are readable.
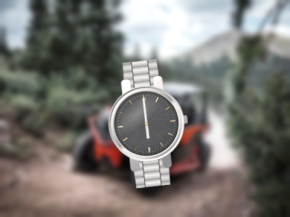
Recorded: 6.00
